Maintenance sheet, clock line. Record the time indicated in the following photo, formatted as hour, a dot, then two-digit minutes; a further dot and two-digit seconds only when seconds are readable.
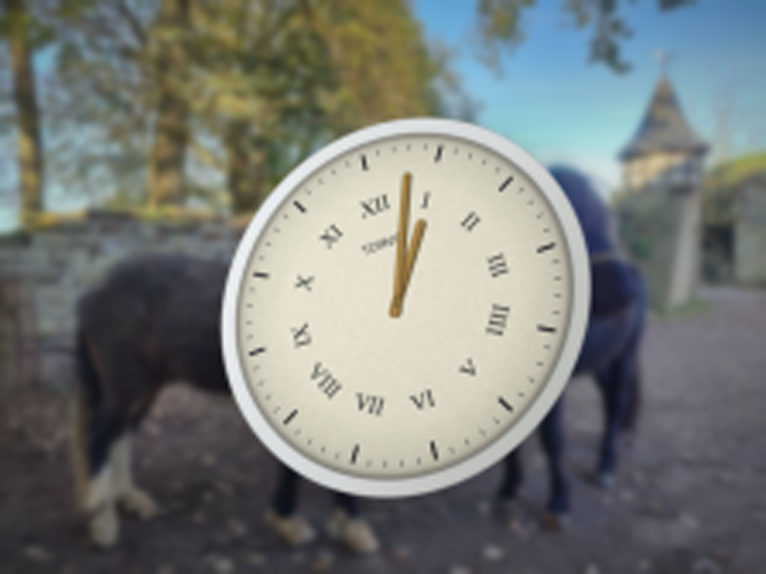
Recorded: 1.03
